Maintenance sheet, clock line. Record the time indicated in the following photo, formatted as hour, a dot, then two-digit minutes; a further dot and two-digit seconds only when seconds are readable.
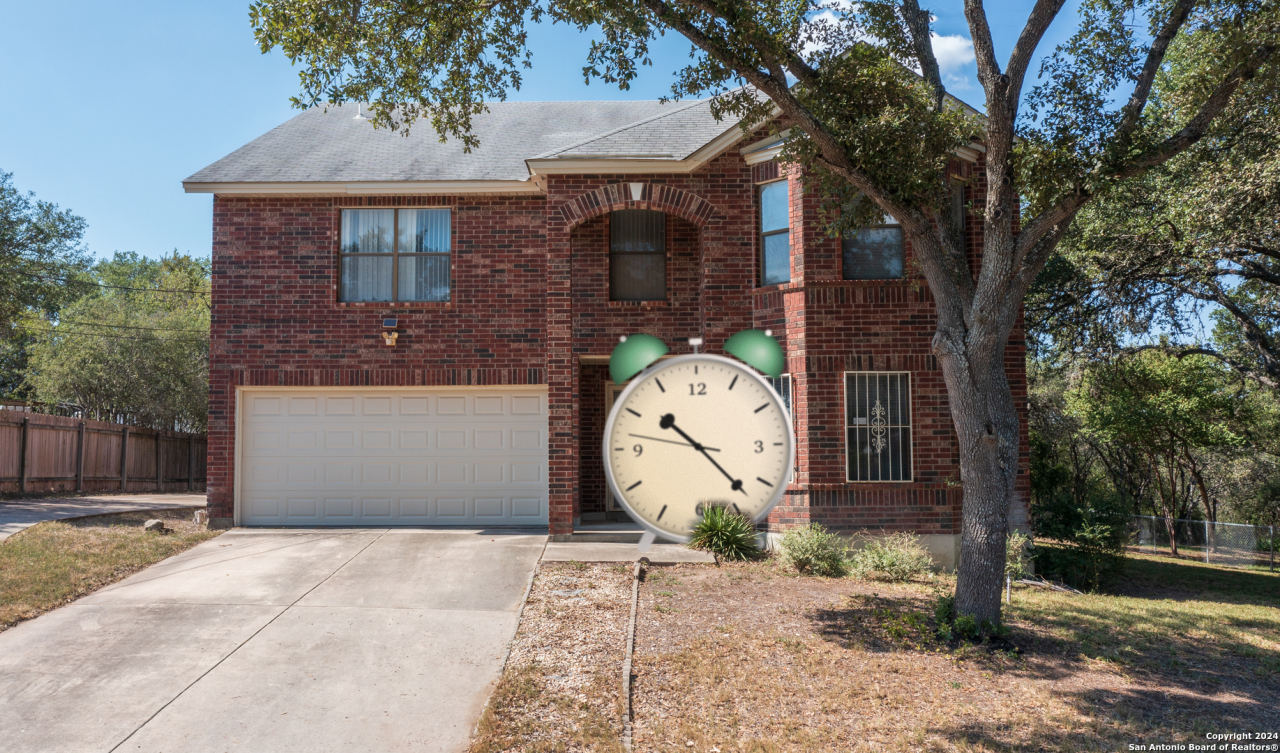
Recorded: 10.22.47
